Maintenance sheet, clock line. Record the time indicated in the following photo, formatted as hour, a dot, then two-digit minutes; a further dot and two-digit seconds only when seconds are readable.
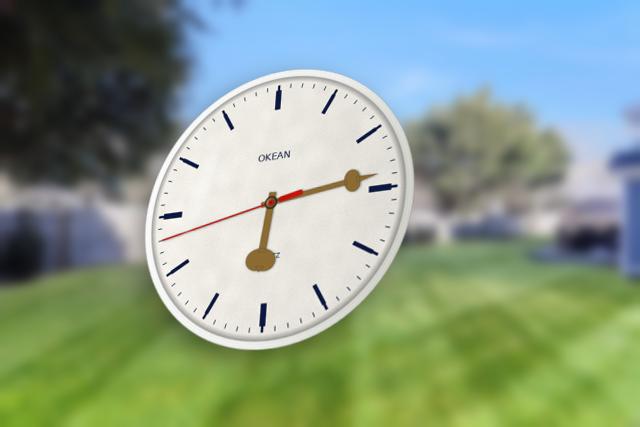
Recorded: 6.13.43
